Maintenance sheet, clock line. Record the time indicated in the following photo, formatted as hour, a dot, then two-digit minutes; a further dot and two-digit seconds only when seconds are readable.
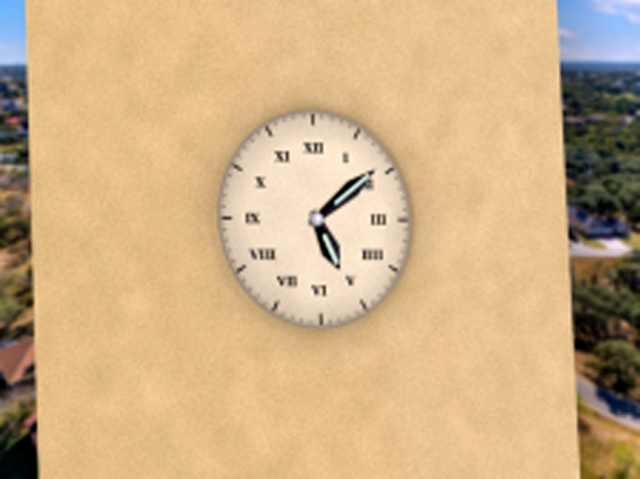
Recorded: 5.09
